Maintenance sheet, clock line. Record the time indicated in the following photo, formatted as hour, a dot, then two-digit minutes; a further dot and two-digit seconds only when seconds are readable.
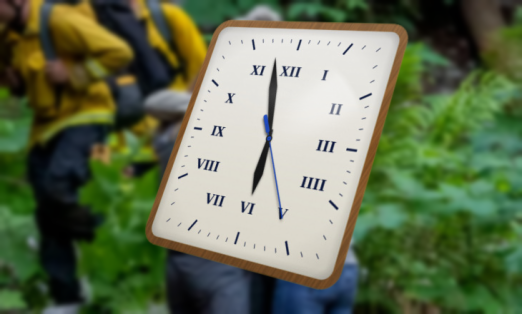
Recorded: 5.57.25
